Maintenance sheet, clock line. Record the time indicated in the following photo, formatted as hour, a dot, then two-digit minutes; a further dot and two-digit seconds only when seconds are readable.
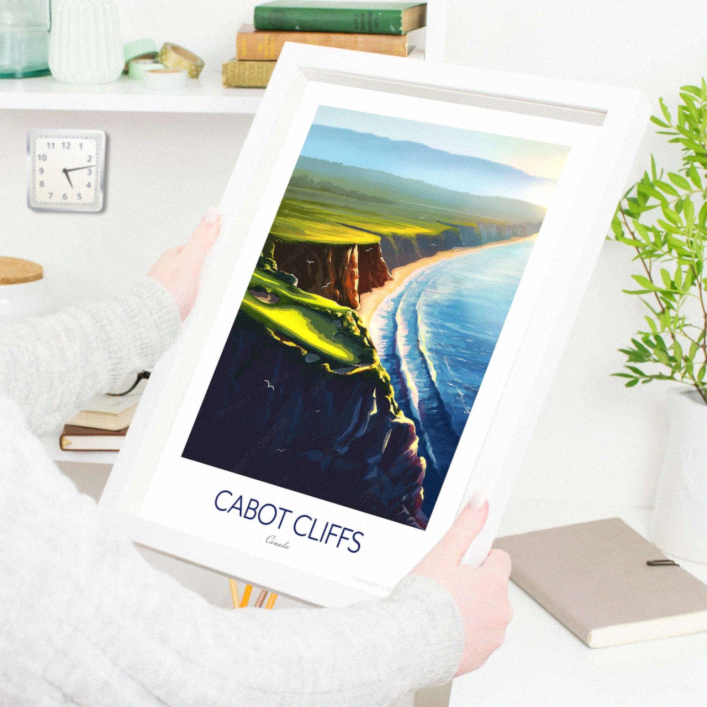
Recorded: 5.13
